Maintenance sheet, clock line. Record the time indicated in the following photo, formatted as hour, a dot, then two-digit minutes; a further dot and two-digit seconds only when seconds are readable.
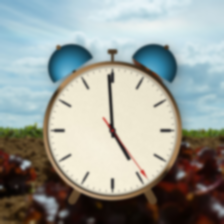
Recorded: 4.59.24
